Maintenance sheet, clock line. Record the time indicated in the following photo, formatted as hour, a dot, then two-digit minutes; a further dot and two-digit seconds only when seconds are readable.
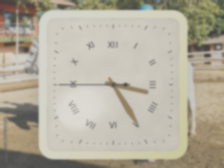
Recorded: 3.24.45
